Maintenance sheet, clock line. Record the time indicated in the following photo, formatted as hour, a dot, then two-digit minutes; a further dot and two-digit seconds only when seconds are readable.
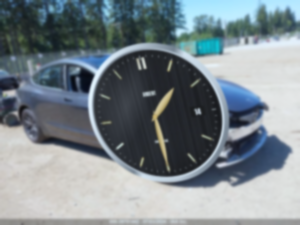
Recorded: 1.30
